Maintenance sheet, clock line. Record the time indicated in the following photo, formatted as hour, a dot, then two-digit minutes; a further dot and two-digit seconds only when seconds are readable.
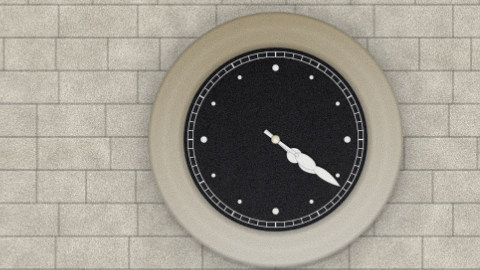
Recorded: 4.21
